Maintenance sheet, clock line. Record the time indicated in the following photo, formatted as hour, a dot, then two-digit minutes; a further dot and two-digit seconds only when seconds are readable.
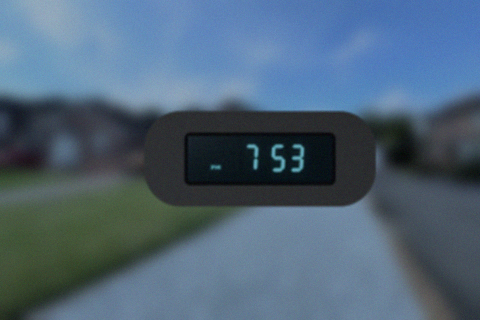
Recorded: 7.53
